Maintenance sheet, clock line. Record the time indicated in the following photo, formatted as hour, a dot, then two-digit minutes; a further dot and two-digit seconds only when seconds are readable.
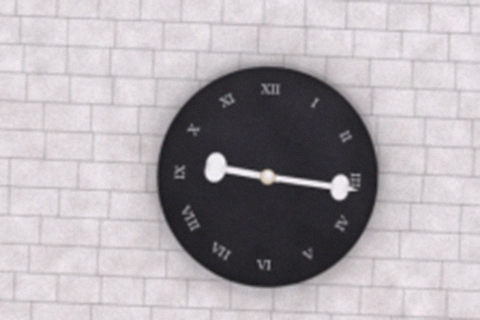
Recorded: 9.16
